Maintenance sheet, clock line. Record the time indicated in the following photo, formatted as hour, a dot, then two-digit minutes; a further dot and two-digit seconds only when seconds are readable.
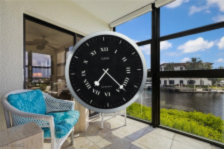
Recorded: 7.23
